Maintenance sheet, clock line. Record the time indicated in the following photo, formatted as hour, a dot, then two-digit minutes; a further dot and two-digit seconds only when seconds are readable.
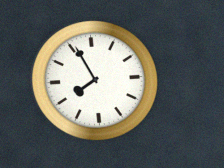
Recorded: 7.56
